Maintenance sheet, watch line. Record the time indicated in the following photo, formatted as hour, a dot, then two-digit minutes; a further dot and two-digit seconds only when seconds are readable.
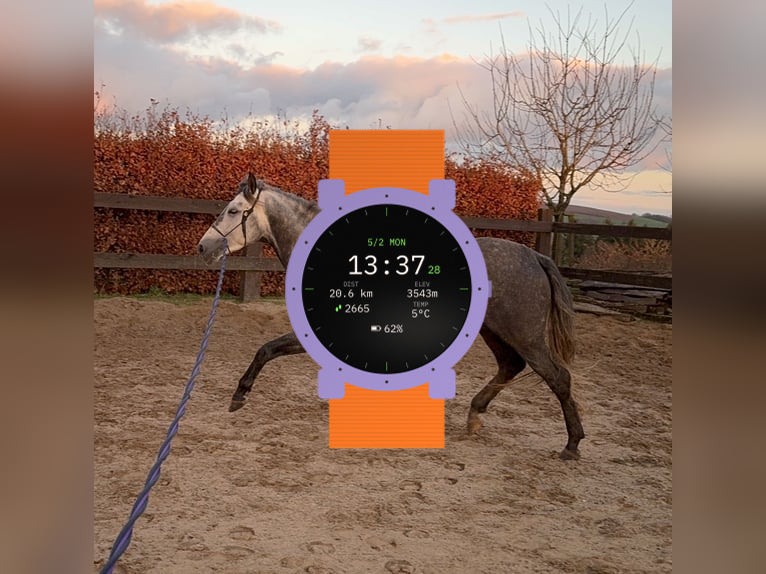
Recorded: 13.37.28
